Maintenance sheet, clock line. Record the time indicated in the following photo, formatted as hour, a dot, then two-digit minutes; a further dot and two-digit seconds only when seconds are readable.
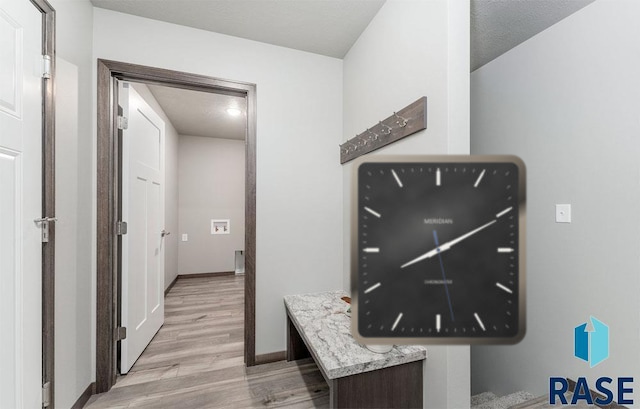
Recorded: 8.10.28
